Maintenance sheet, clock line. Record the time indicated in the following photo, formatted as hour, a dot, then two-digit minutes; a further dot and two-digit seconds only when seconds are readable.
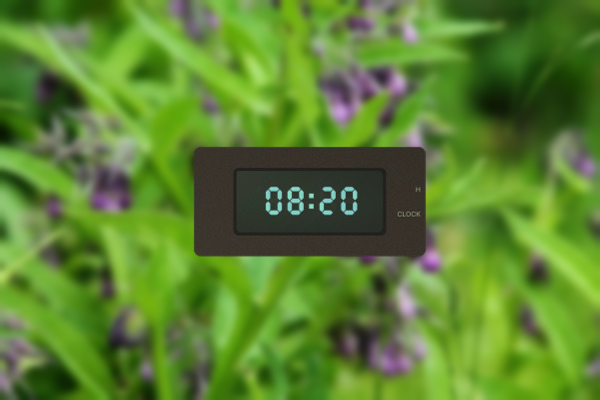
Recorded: 8.20
